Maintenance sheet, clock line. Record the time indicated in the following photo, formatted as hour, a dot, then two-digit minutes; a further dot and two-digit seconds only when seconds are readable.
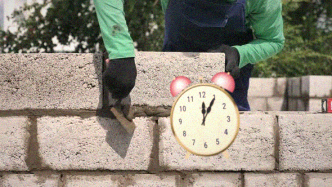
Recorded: 12.05
